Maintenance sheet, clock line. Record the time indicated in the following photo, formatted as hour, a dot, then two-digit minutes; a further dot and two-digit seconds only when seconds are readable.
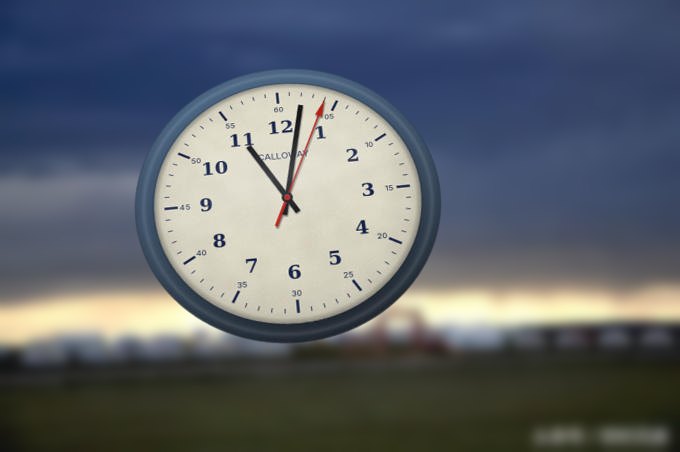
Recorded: 11.02.04
